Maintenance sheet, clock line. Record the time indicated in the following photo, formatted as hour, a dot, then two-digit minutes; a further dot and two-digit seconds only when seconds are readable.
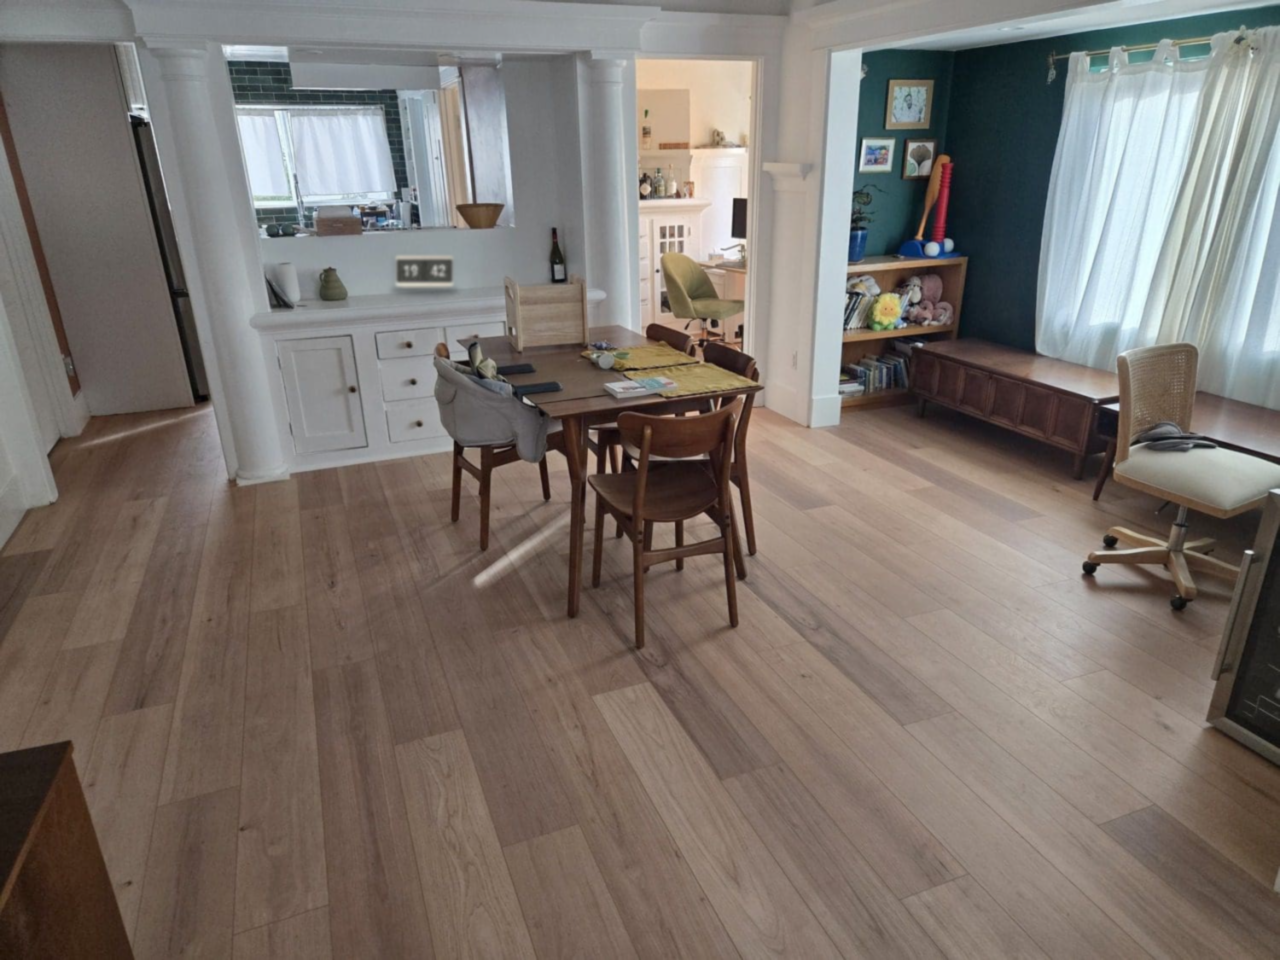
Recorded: 19.42
